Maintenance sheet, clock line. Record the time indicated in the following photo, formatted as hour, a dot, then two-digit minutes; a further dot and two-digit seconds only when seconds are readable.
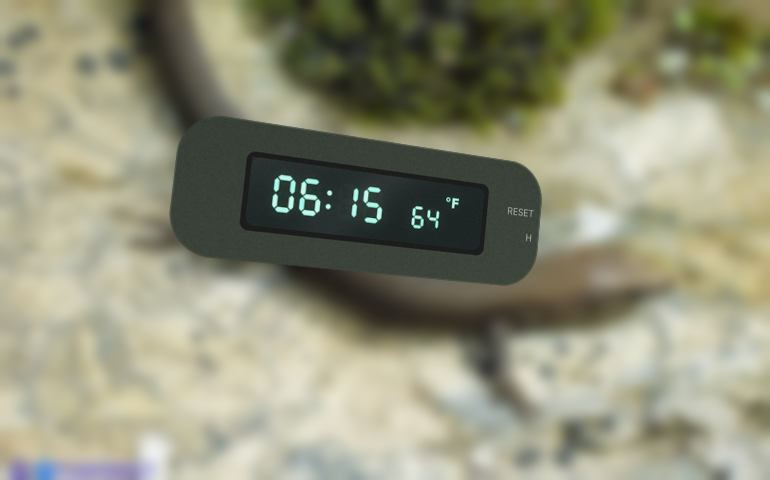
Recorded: 6.15
